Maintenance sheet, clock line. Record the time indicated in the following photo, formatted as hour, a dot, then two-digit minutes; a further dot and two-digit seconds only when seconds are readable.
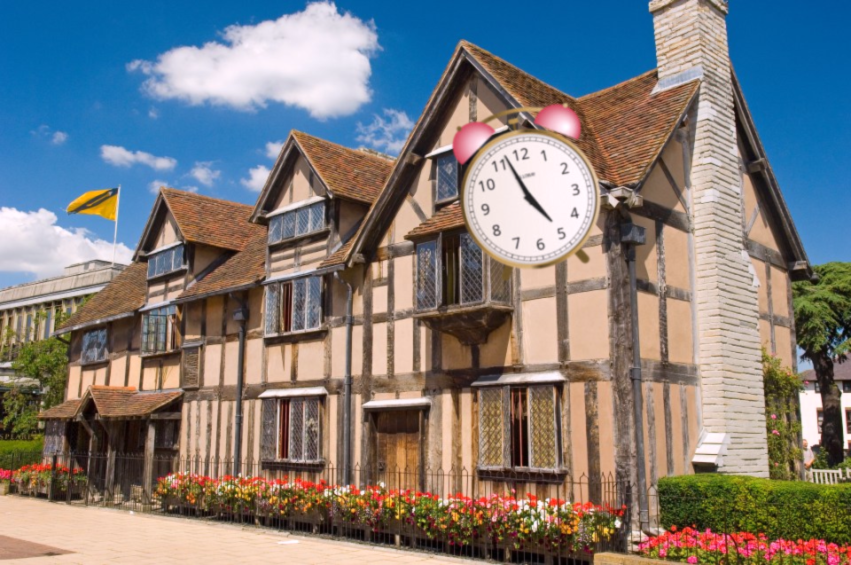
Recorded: 4.57
